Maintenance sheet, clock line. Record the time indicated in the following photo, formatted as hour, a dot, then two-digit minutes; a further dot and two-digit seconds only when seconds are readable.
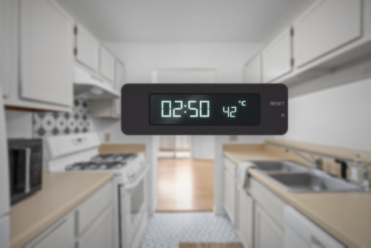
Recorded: 2.50
